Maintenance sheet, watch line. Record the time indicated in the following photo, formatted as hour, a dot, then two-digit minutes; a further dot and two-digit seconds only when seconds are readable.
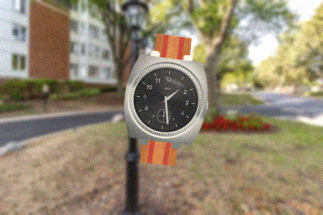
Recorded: 1.28
